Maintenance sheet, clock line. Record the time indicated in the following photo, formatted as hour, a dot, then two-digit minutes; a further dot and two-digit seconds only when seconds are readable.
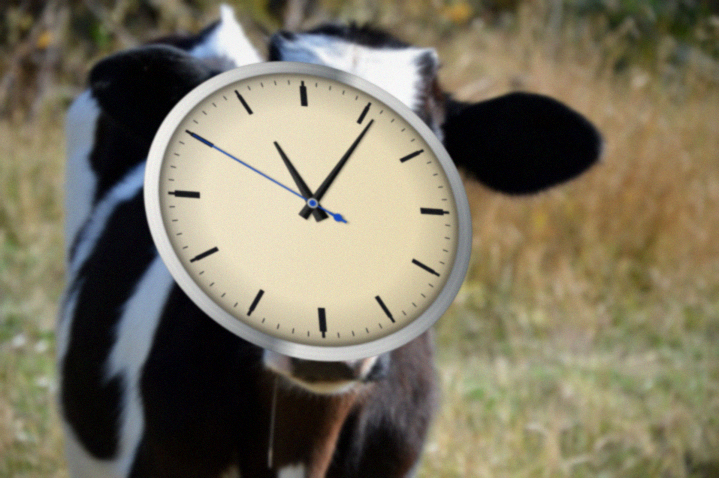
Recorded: 11.05.50
